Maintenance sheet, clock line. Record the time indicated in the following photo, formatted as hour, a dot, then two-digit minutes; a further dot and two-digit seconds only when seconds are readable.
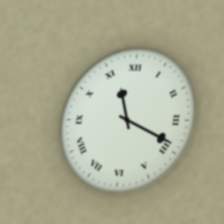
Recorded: 11.19
